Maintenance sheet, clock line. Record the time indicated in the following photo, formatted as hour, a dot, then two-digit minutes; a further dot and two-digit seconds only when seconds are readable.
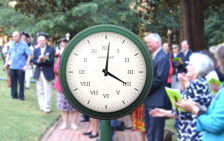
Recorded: 4.01
